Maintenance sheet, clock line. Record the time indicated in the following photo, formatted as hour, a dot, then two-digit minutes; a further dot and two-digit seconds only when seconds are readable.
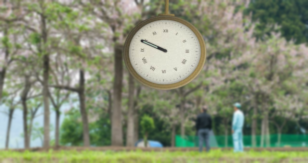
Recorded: 9.49
